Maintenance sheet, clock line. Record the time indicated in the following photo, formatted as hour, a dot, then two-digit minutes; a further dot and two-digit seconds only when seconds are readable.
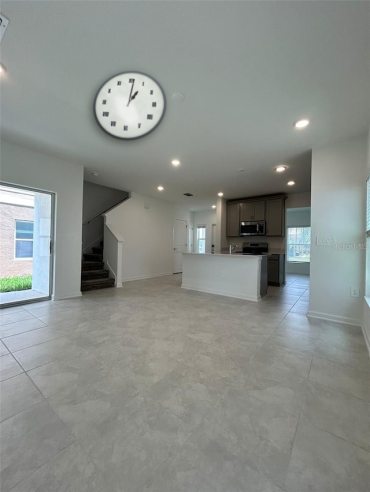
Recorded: 1.01
